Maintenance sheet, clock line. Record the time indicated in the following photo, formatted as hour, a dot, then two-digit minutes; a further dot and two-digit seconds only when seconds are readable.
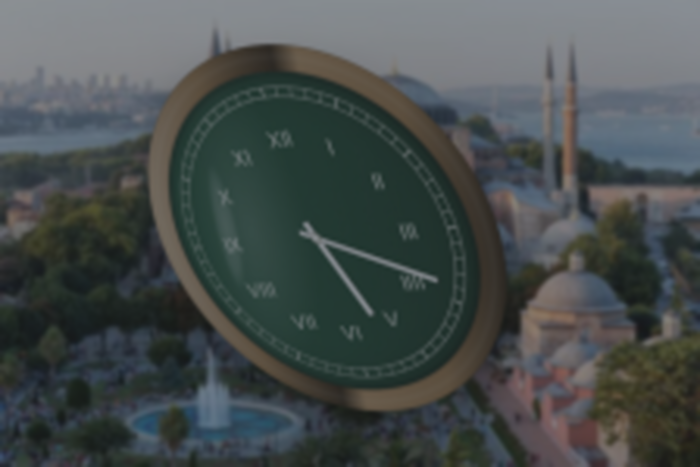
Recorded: 5.19
